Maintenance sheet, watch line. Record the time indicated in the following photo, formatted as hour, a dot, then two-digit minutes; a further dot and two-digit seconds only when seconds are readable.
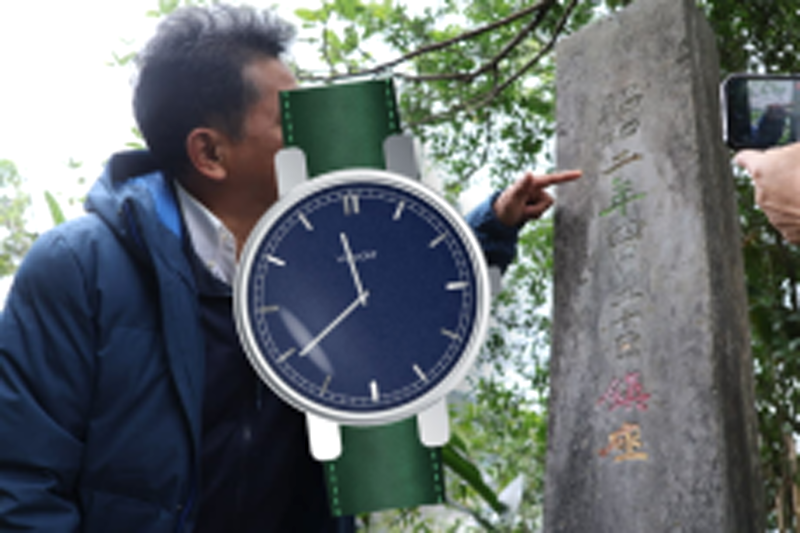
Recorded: 11.39
